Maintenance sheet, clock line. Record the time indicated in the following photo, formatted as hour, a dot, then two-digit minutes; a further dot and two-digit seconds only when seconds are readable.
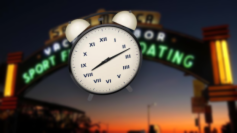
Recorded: 8.12
